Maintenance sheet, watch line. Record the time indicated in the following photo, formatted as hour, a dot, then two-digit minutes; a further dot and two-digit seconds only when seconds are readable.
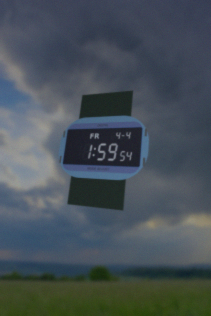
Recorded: 1.59.54
